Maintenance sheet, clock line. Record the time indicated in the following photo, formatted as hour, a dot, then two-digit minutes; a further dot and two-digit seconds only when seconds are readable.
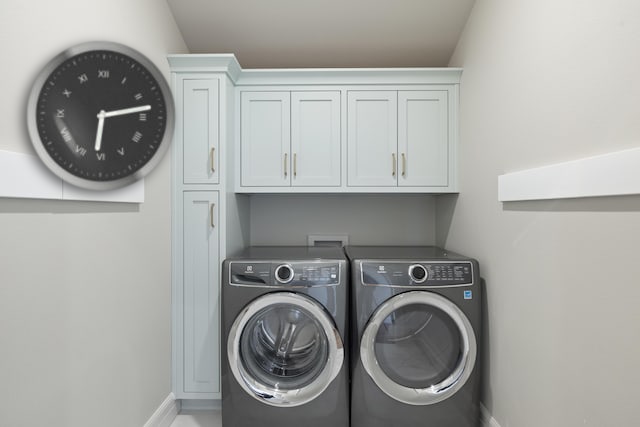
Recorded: 6.13
